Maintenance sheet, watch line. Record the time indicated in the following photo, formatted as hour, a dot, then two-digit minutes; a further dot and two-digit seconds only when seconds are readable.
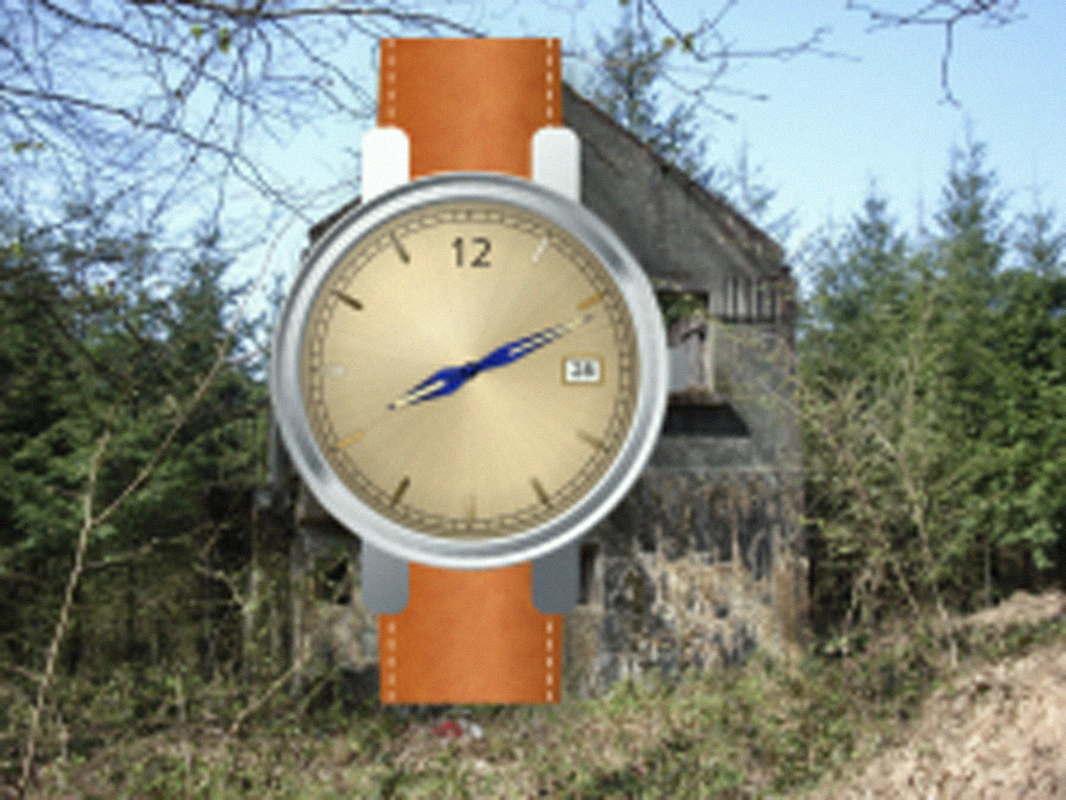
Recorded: 8.11
